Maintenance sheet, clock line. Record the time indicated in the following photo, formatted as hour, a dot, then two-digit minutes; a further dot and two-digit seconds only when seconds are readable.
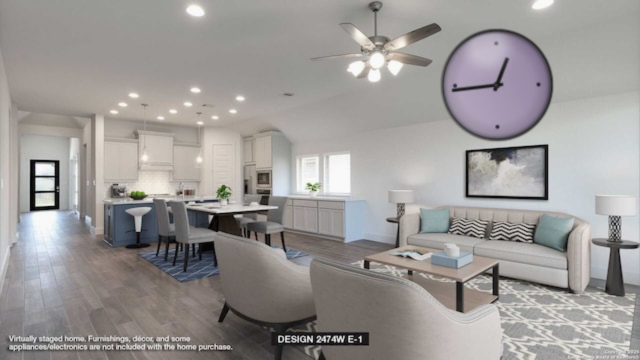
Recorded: 12.44
